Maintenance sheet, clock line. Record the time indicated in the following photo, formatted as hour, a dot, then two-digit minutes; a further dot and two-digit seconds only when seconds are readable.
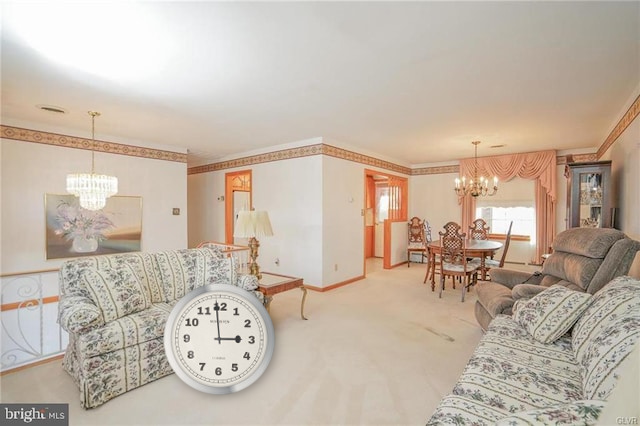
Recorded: 2.59
